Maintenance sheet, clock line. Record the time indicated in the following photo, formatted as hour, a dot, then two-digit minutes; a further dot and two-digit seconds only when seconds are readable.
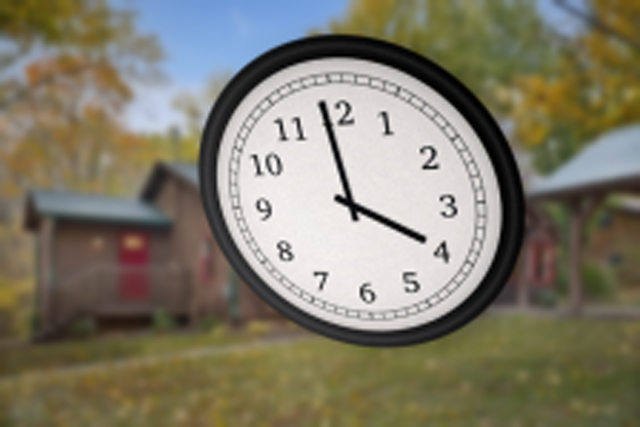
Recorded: 3.59
